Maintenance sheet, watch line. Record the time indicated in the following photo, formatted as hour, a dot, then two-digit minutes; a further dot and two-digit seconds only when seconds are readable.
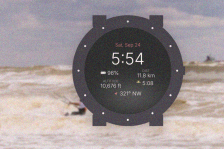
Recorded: 5.54
